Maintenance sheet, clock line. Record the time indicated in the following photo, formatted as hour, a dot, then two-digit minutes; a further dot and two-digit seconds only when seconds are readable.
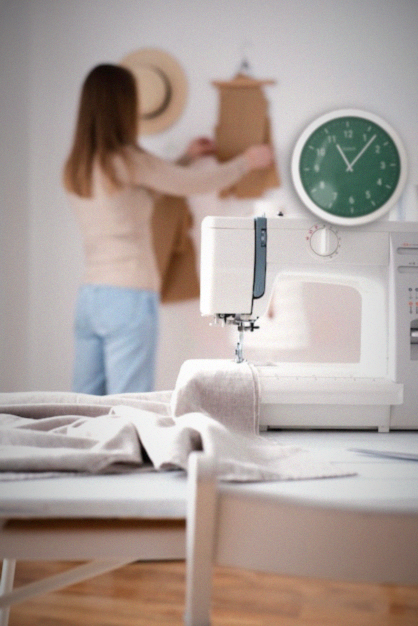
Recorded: 11.07
